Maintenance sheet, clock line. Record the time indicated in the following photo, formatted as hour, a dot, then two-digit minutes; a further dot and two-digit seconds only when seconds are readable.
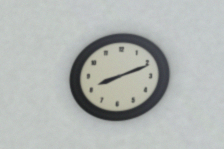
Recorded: 8.11
